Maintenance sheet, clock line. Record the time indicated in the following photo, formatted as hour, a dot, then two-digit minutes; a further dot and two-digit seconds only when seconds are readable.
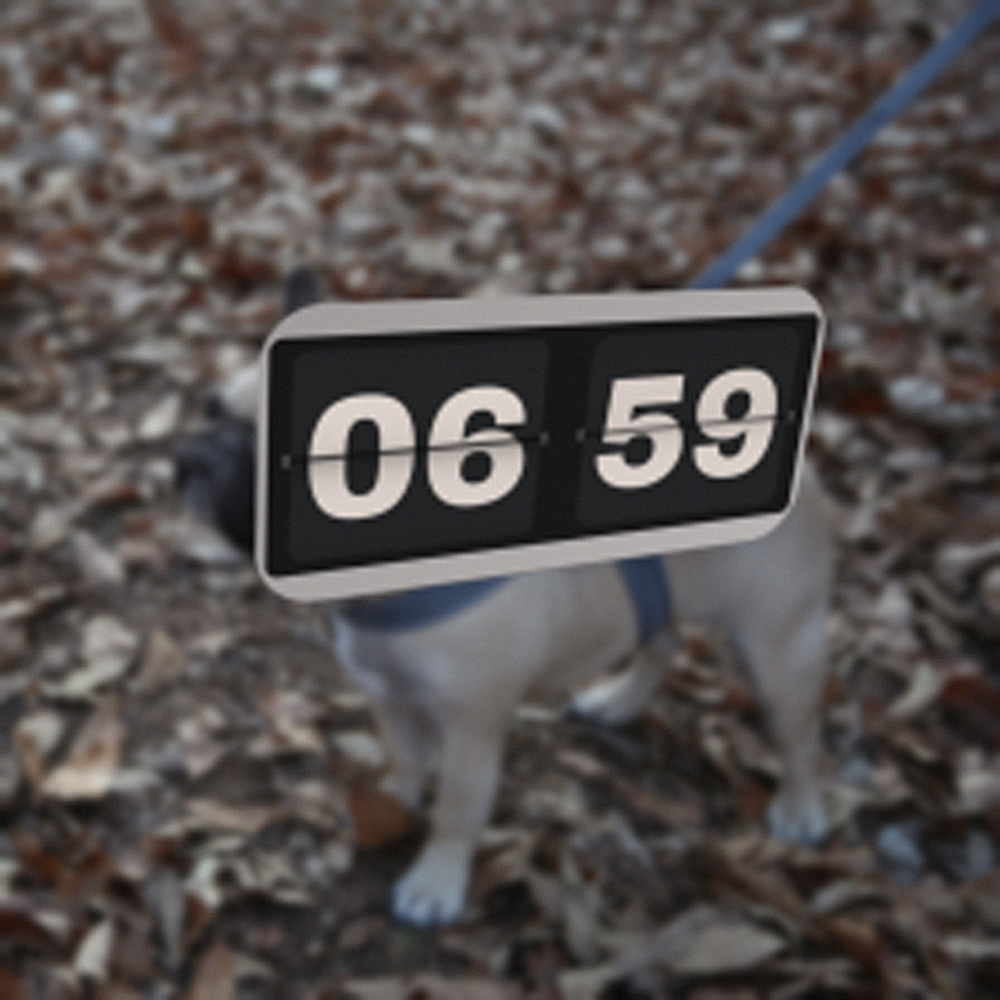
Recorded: 6.59
